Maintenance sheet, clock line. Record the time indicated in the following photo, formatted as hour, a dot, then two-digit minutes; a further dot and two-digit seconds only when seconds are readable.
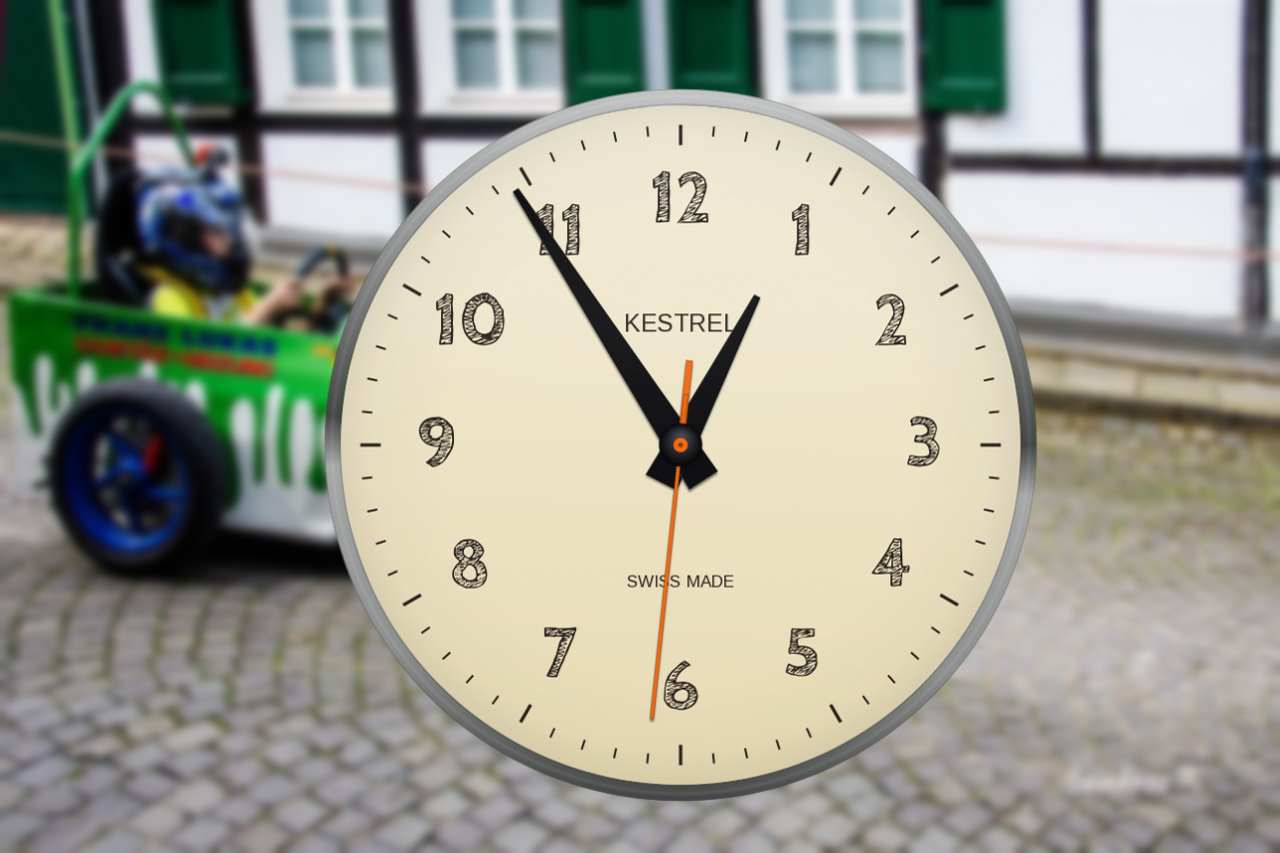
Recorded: 12.54.31
